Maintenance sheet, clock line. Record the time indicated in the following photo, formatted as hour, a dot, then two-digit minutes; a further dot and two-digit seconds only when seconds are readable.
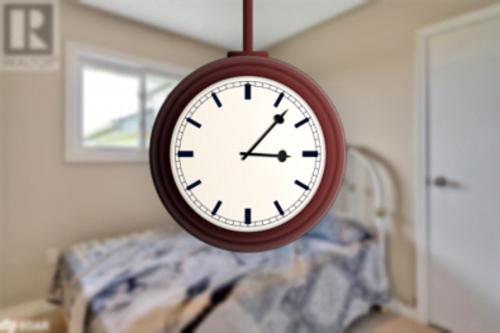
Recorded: 3.07
